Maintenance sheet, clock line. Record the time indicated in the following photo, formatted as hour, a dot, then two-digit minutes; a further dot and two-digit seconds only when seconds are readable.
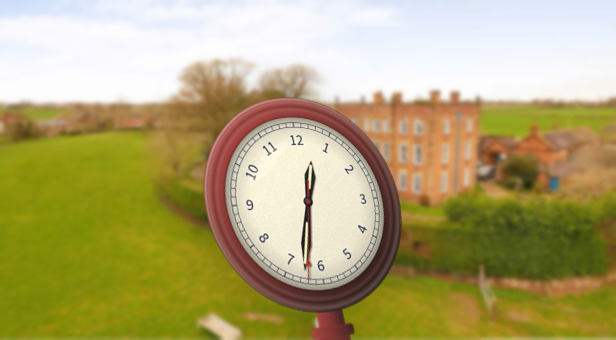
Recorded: 12.32.32
